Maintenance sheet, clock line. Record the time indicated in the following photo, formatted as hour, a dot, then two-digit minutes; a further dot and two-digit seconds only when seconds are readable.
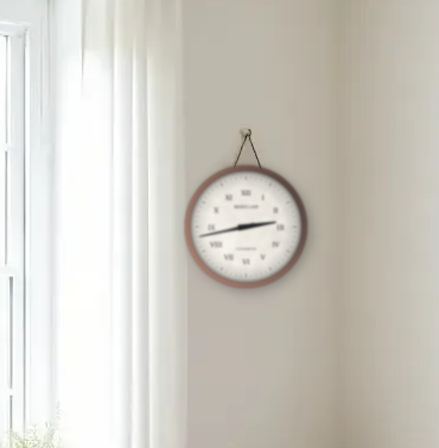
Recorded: 2.43
